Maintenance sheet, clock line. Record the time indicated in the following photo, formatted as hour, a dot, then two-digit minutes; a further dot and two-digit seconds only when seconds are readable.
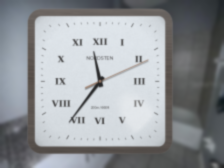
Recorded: 11.36.11
